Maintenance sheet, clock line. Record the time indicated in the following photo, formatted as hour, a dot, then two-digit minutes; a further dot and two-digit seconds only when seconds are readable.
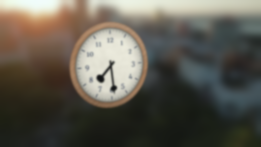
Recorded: 7.29
